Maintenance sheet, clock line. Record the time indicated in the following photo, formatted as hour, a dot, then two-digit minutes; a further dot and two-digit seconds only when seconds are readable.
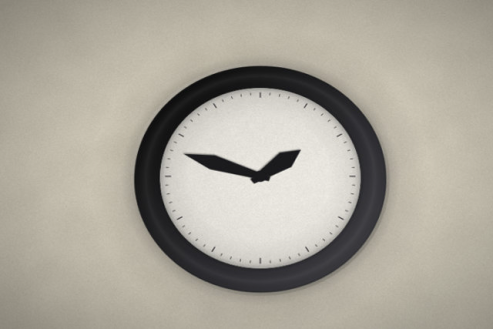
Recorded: 1.48
